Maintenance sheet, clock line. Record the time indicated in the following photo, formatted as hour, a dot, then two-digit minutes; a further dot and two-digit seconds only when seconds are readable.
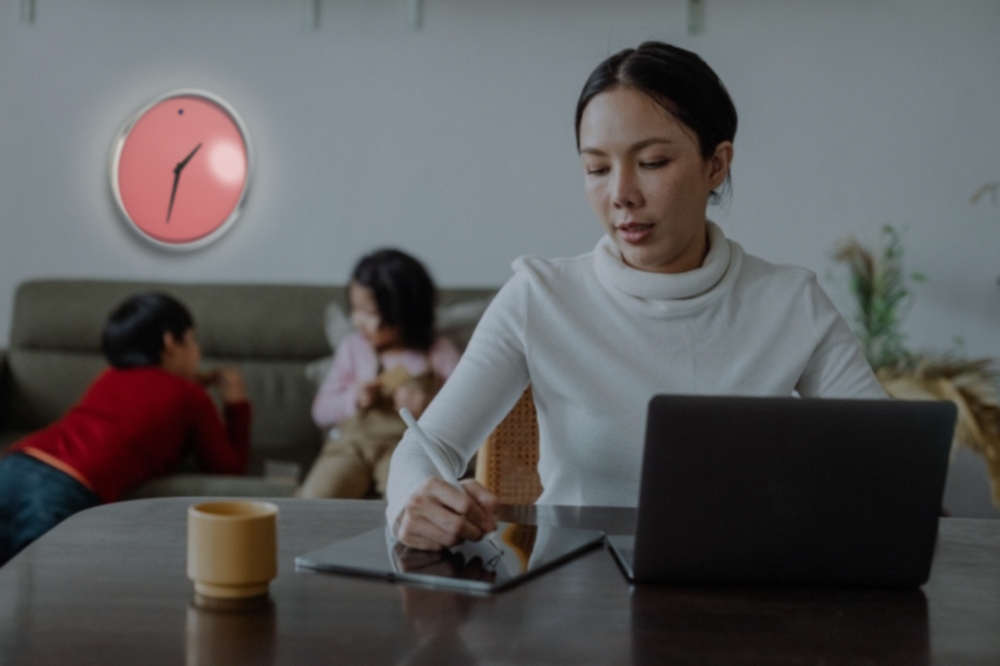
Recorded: 1.32
